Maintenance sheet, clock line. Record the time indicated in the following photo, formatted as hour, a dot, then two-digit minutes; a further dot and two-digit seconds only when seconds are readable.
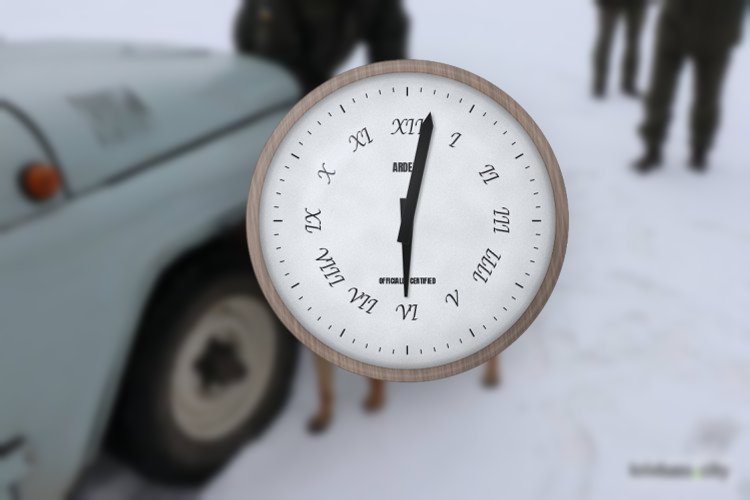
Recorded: 6.02
